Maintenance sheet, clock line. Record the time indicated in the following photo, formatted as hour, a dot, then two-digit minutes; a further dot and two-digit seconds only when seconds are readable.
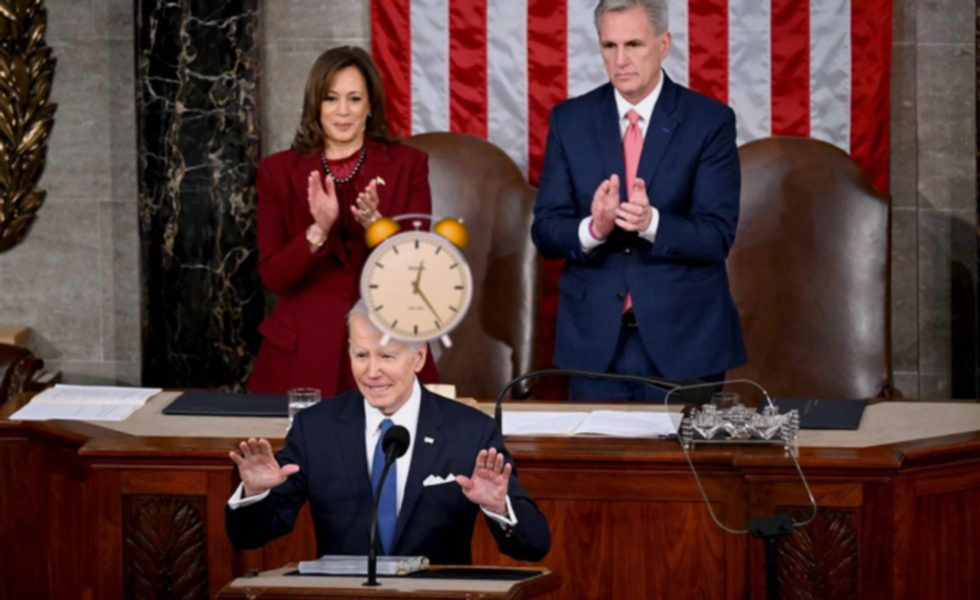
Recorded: 12.24
